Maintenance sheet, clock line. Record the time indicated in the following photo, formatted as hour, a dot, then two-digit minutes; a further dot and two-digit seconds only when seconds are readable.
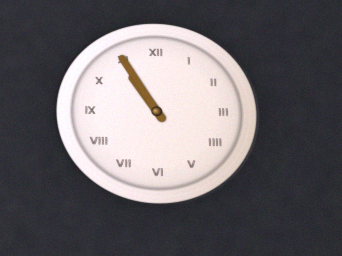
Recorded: 10.55
